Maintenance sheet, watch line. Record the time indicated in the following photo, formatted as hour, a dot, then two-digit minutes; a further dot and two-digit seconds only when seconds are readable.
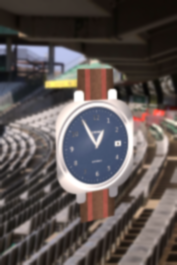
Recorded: 12.55
